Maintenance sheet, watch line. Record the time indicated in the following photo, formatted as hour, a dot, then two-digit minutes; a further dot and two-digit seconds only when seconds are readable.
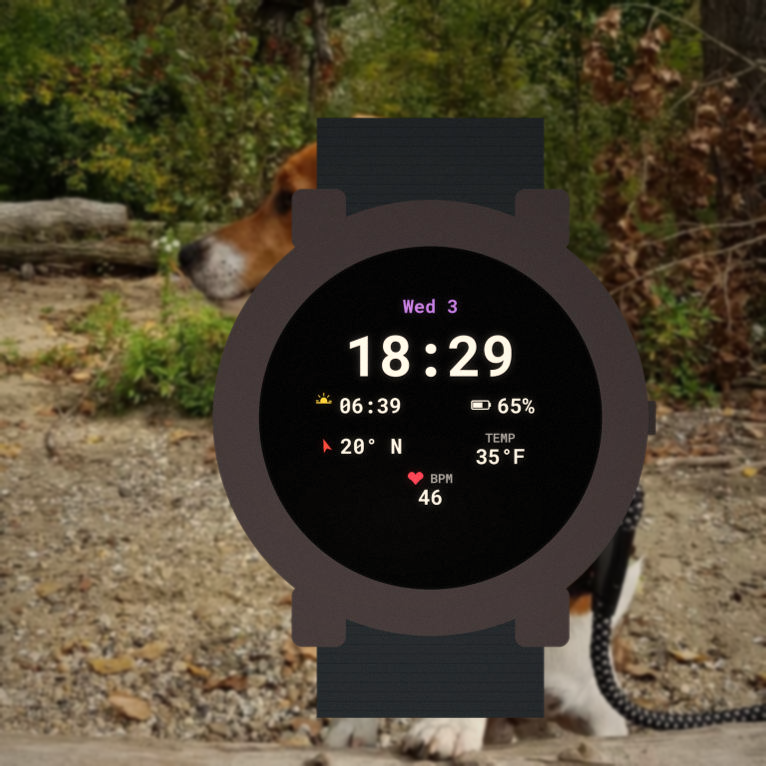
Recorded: 18.29
